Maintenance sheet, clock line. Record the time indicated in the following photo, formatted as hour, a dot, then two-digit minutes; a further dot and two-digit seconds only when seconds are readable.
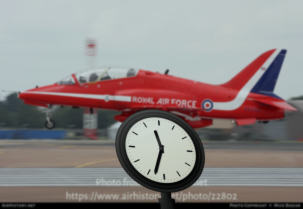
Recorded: 11.33
